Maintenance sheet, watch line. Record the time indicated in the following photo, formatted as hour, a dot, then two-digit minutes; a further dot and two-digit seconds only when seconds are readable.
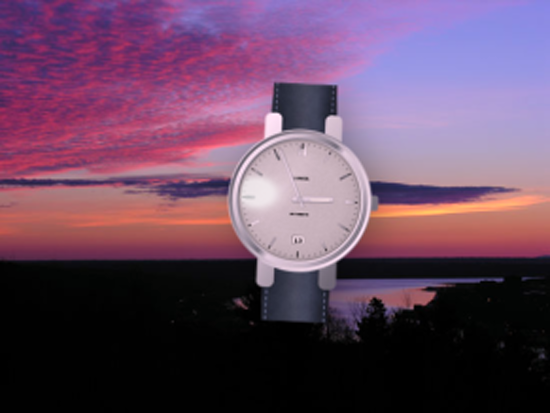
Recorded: 2.56
